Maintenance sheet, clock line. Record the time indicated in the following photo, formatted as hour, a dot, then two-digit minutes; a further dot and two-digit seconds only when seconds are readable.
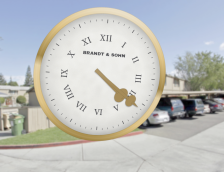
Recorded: 4.21
